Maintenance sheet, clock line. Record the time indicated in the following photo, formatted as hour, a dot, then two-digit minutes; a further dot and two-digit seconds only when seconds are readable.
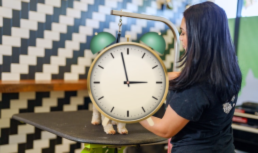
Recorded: 2.58
